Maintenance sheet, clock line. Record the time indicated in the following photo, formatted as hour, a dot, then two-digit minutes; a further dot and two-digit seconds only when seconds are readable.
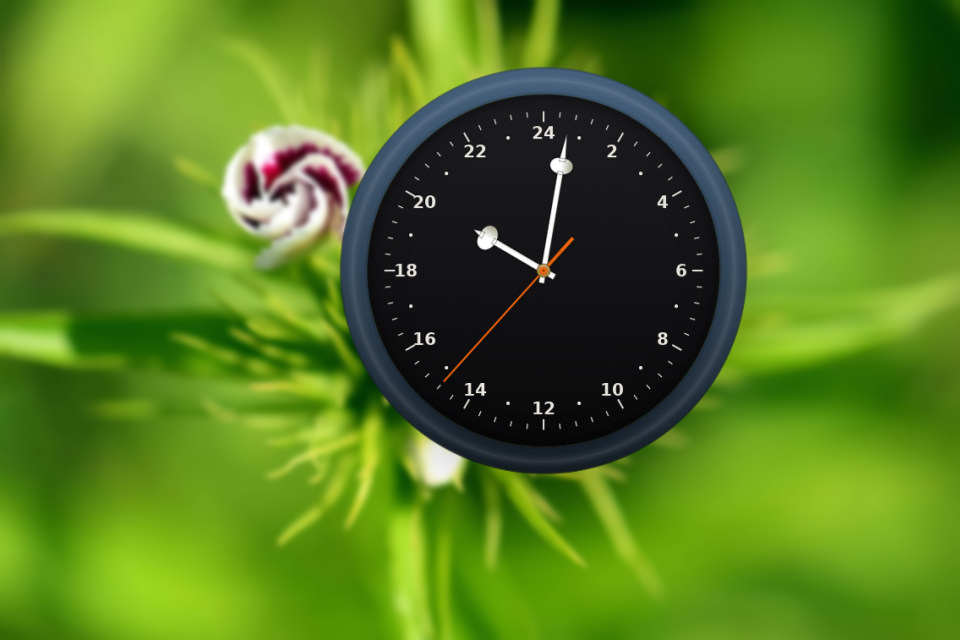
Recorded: 20.01.37
